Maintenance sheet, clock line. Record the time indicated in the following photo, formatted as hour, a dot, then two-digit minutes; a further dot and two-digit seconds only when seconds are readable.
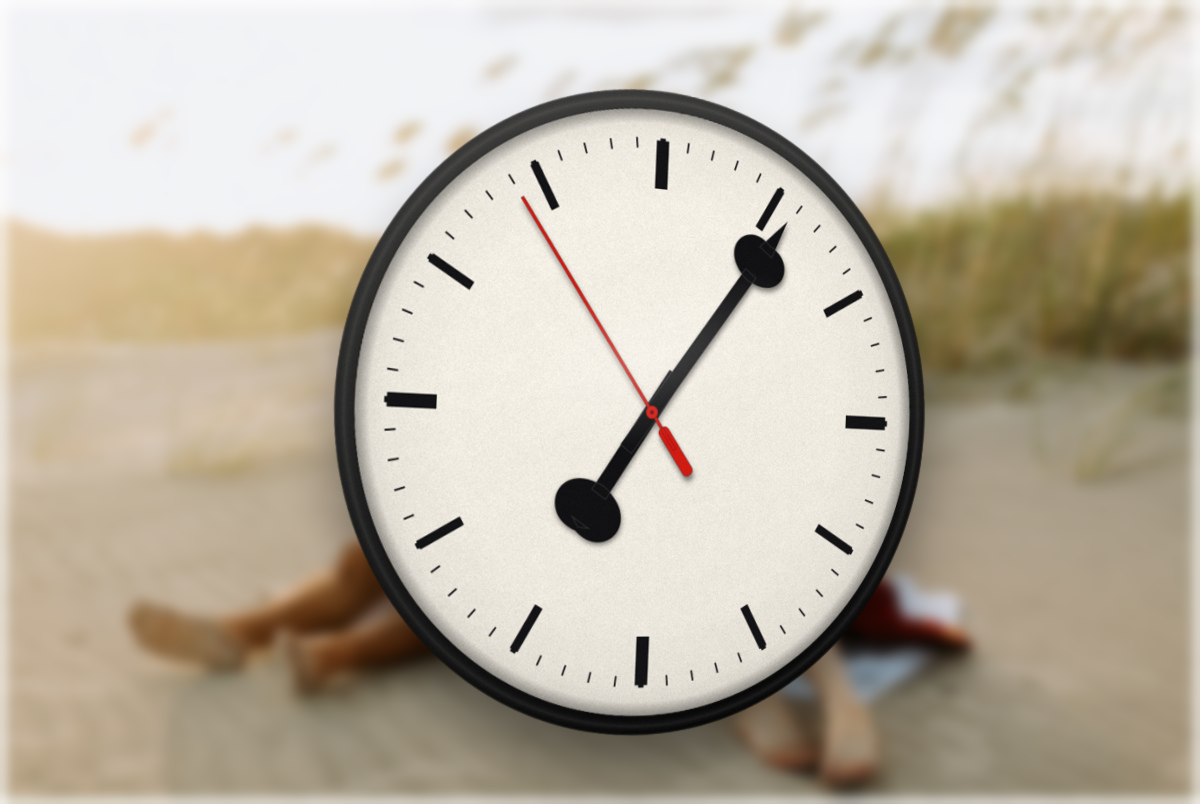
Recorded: 7.05.54
